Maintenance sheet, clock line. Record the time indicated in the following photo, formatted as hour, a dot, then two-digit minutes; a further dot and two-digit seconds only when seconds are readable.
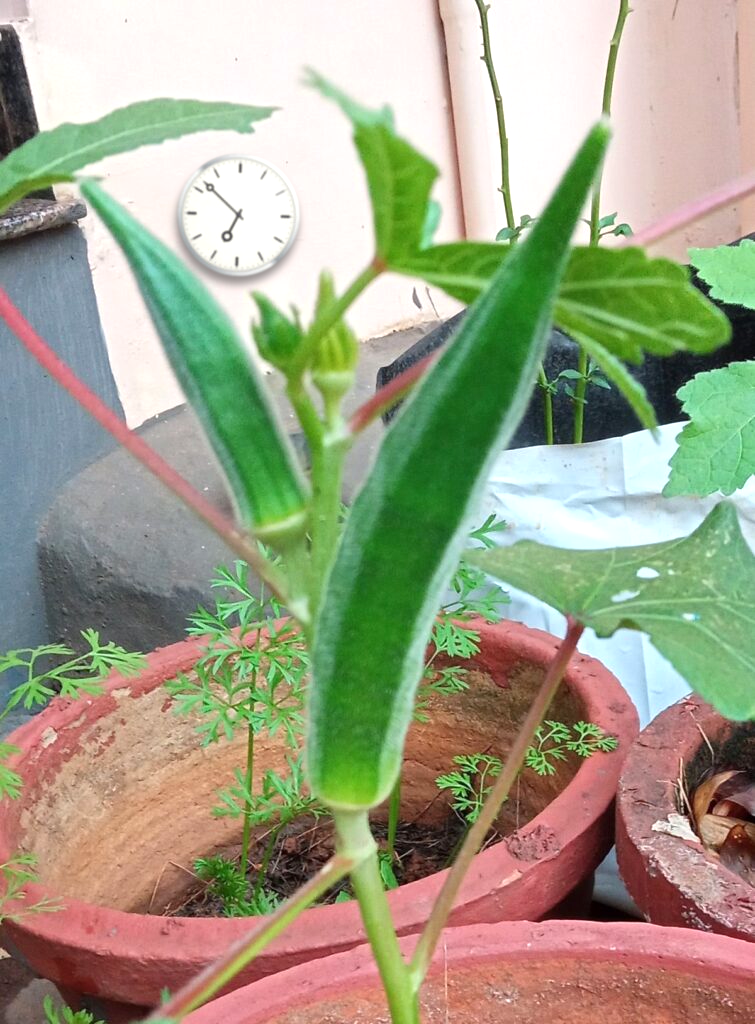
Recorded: 6.52
